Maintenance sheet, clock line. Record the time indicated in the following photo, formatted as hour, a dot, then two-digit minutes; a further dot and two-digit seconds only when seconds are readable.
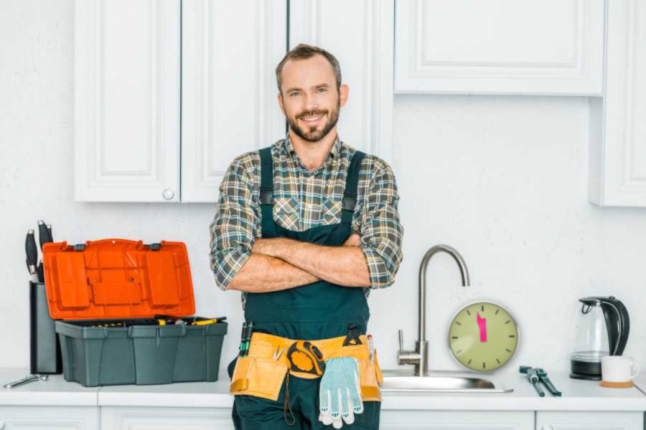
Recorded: 11.58
